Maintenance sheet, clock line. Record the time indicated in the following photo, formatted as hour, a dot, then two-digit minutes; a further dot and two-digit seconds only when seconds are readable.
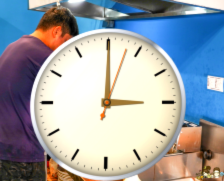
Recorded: 3.00.03
